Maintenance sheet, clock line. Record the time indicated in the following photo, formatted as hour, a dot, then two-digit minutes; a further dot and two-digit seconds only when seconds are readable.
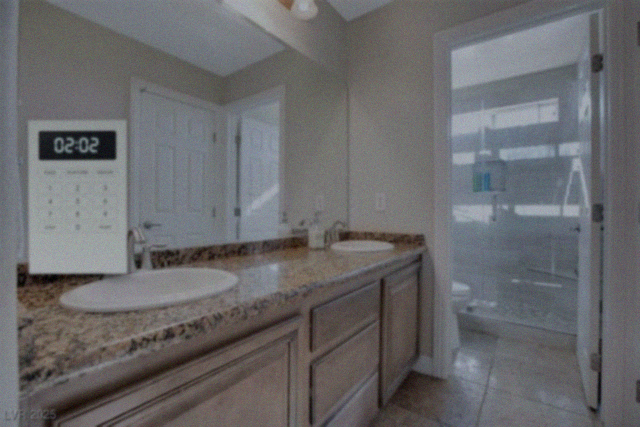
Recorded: 2.02
